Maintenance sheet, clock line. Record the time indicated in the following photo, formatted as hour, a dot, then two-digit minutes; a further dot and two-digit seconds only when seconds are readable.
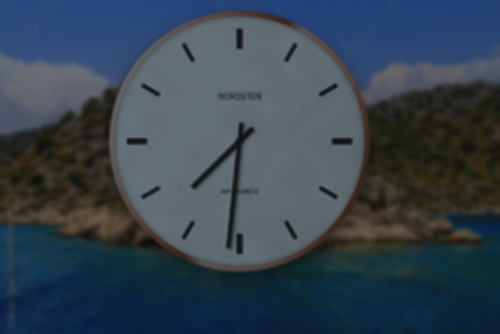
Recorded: 7.31
